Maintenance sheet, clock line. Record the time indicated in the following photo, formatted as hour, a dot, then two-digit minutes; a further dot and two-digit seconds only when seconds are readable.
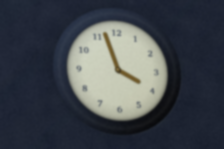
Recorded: 3.57
